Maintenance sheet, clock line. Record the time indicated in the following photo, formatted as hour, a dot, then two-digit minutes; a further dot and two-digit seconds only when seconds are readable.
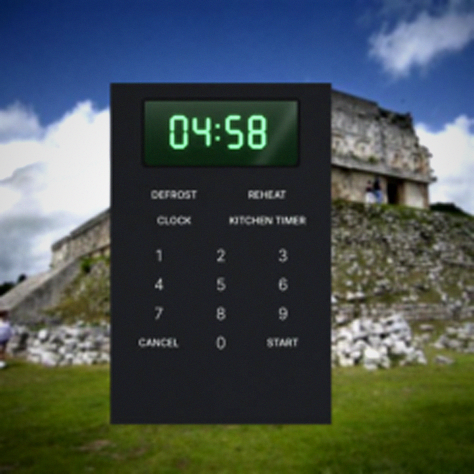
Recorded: 4.58
